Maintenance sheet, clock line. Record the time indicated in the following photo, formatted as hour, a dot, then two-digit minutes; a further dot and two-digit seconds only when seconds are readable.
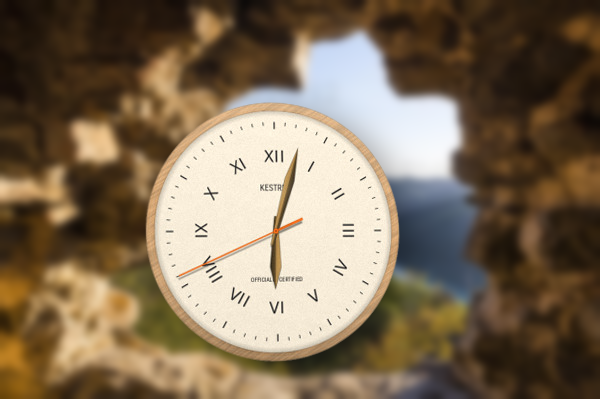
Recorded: 6.02.41
